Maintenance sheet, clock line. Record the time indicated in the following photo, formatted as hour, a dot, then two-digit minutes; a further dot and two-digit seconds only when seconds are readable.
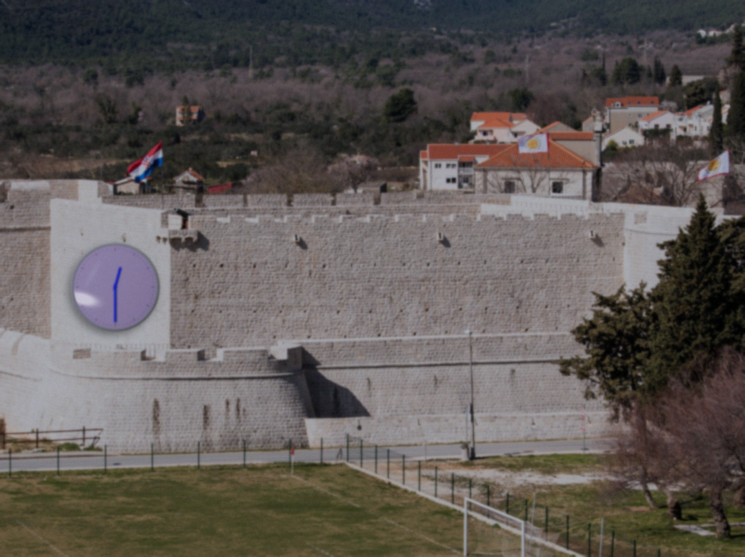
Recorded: 12.30
